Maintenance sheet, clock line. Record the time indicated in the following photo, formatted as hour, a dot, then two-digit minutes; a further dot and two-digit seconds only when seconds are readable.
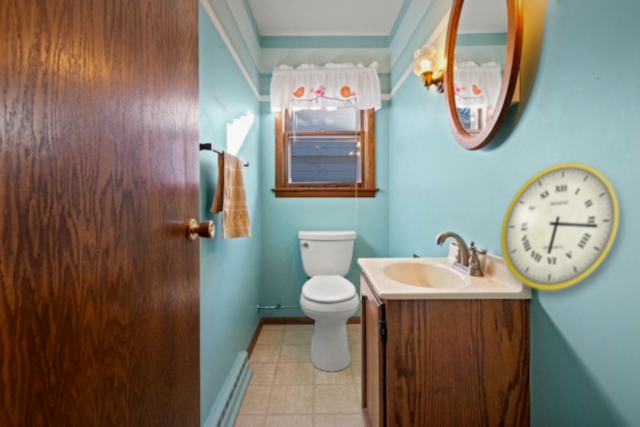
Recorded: 6.16
